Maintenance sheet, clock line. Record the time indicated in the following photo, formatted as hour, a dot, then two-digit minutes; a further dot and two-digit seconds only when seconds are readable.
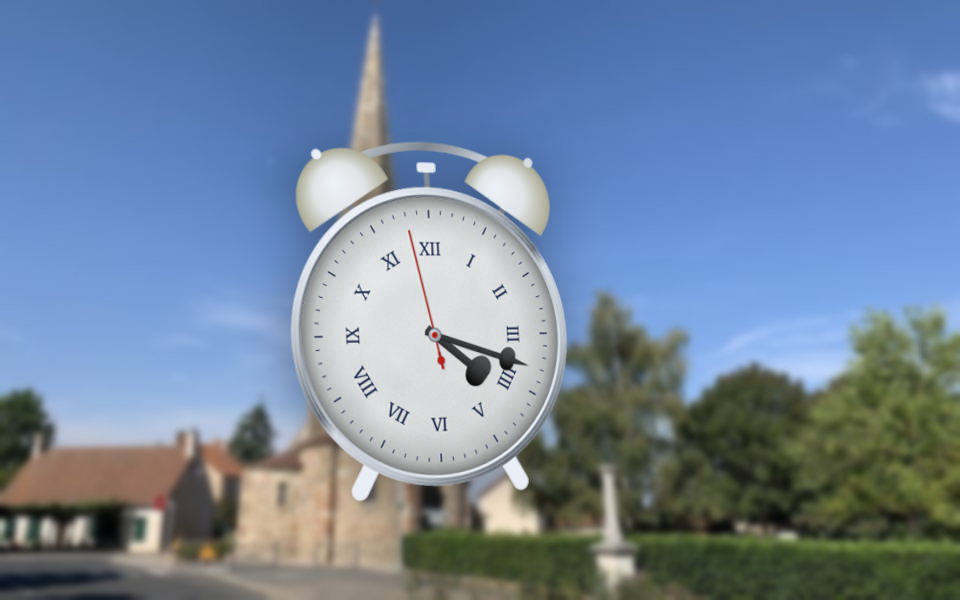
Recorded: 4.17.58
